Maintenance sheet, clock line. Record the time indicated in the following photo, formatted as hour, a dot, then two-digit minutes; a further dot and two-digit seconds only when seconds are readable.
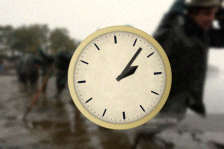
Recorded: 2.07
